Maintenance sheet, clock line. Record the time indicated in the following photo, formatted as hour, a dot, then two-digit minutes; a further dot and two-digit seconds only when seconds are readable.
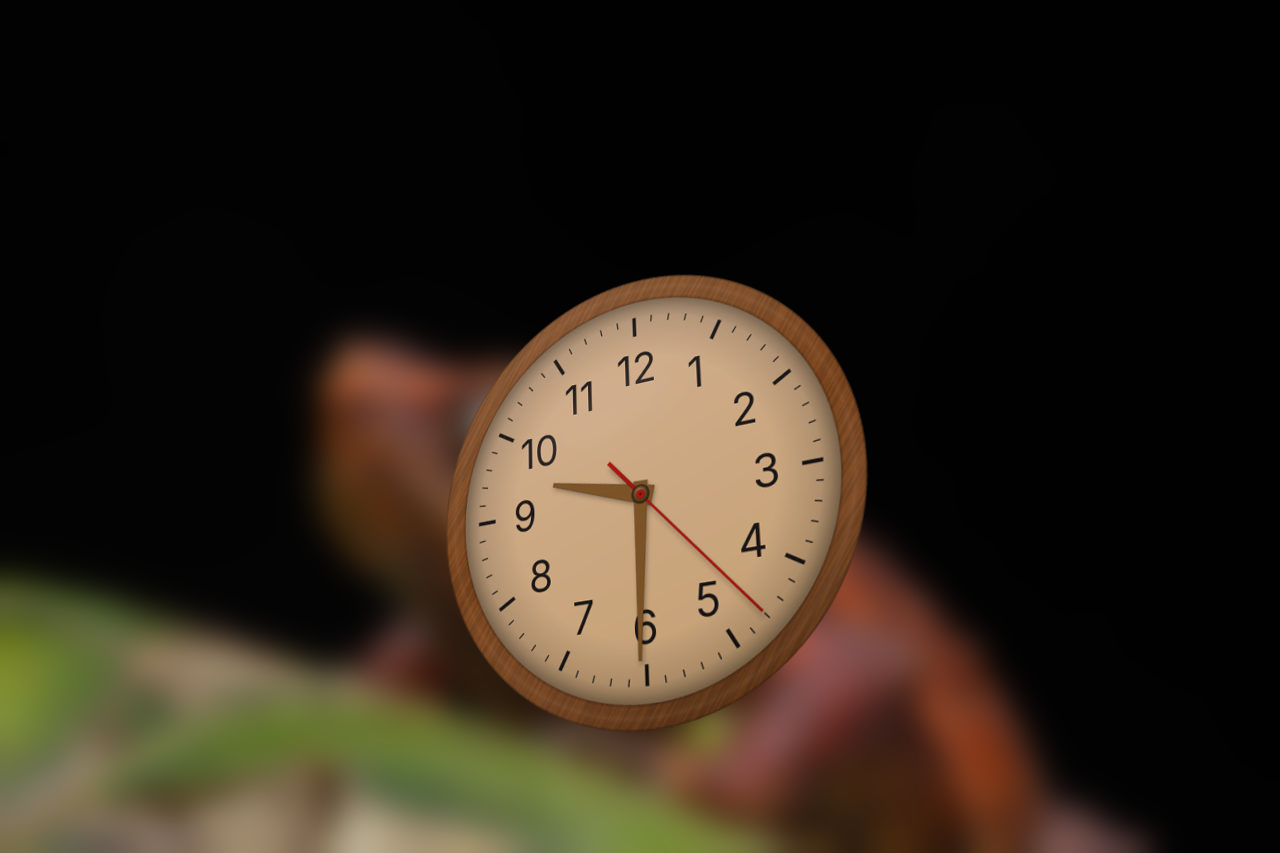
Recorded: 9.30.23
